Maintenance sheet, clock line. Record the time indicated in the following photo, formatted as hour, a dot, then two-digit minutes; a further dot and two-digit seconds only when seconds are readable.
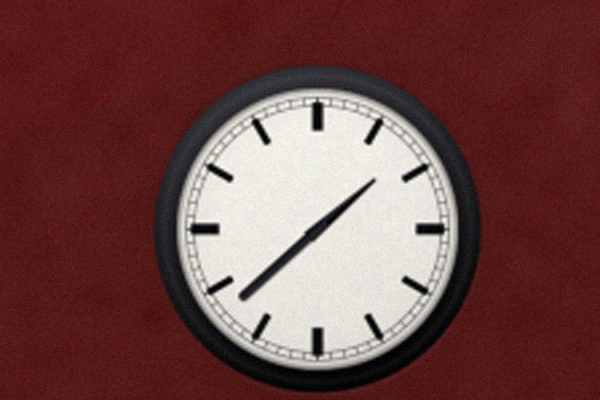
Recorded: 1.38
